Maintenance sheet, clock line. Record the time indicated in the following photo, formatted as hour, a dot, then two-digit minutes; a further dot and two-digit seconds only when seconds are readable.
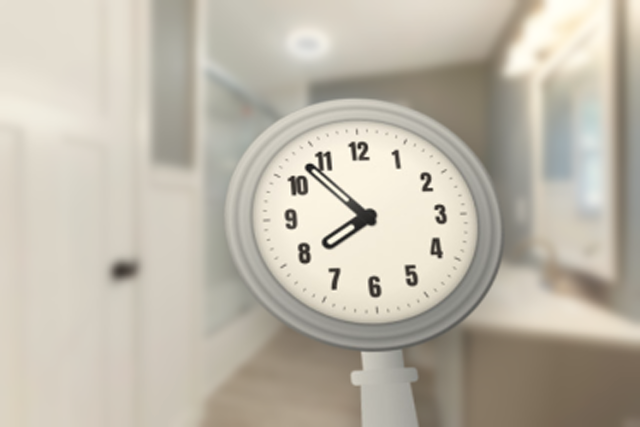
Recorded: 7.53
